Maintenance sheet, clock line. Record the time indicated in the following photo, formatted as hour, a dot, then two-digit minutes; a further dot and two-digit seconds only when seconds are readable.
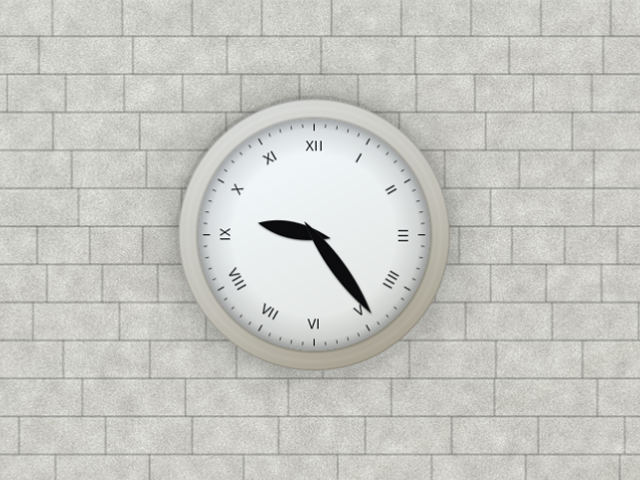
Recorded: 9.24
